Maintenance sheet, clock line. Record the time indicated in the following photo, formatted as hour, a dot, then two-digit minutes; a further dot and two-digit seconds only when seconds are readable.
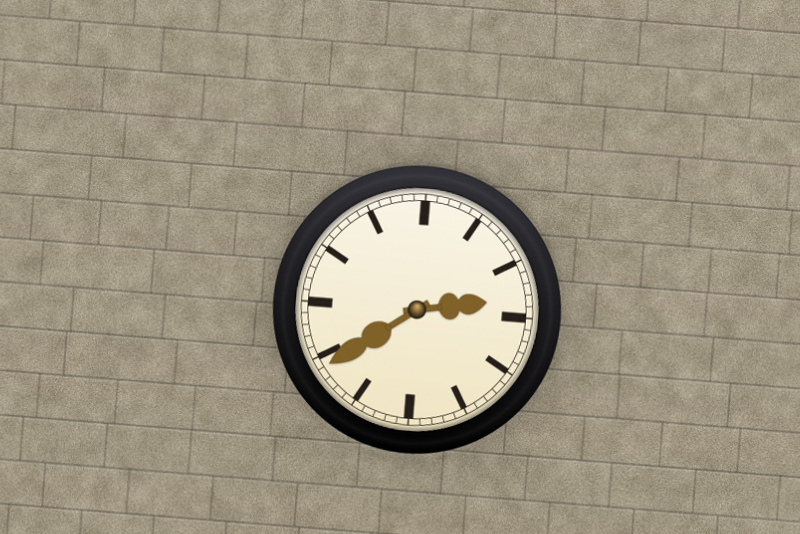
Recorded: 2.39
